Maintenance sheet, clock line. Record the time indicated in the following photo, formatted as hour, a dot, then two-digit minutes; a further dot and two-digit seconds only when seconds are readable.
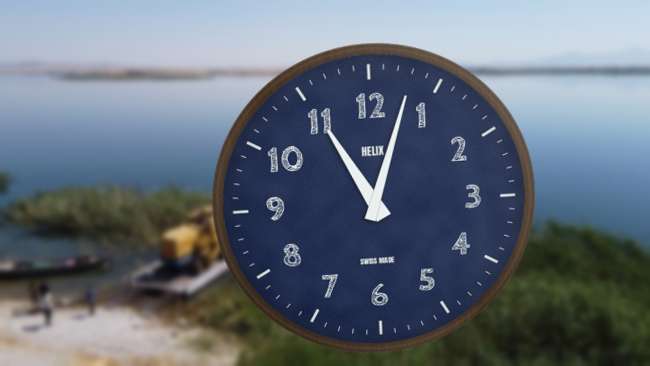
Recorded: 11.03
